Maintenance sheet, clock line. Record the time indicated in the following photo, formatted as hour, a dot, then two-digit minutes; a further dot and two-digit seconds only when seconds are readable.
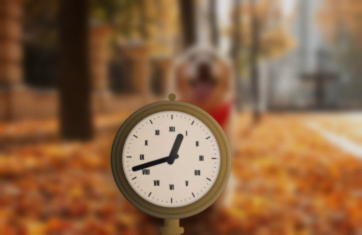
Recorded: 12.42
